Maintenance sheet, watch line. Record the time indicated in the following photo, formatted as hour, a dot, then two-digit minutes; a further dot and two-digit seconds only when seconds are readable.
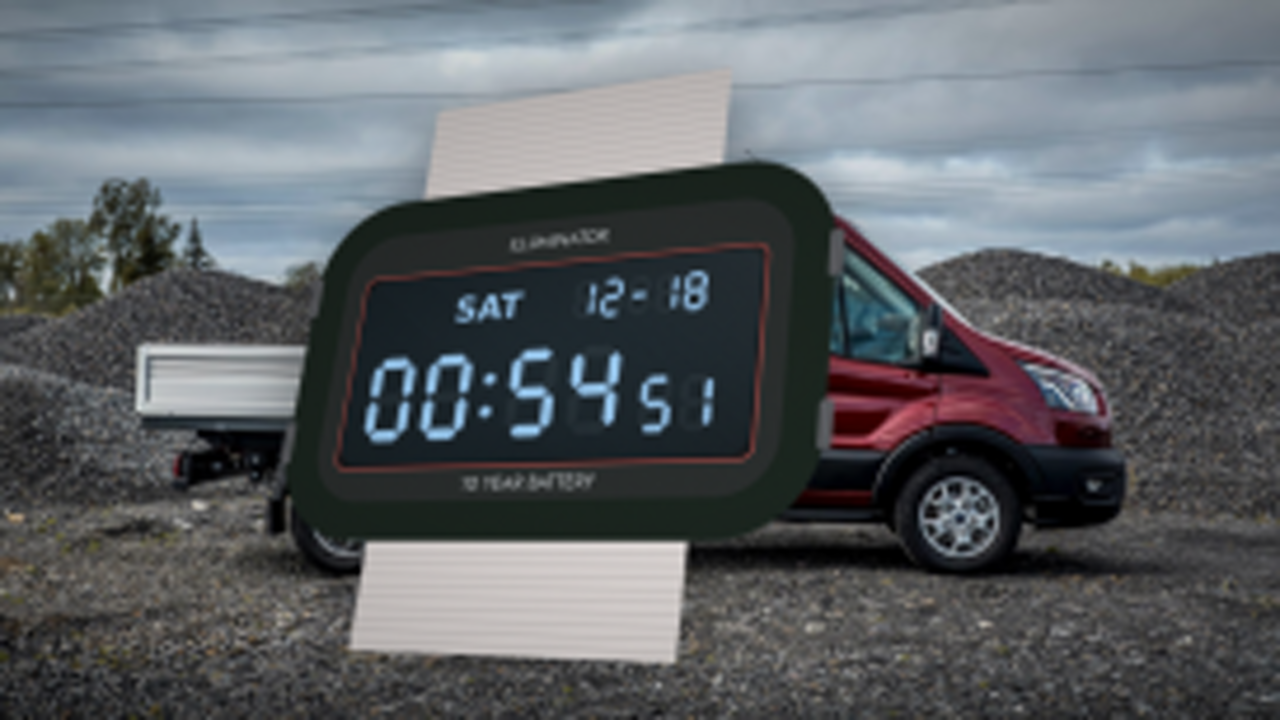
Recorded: 0.54.51
